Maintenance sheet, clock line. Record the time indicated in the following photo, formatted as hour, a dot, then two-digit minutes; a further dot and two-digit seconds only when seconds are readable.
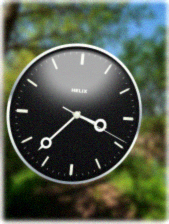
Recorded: 3.37.19
